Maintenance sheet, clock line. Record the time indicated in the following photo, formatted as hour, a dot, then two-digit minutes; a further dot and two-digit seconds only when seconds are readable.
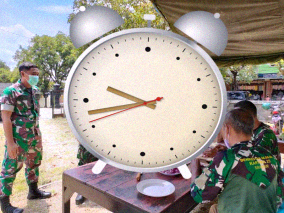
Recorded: 9.42.41
